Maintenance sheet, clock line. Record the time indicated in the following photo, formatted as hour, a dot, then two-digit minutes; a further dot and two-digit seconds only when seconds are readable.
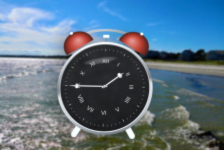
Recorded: 1.45
